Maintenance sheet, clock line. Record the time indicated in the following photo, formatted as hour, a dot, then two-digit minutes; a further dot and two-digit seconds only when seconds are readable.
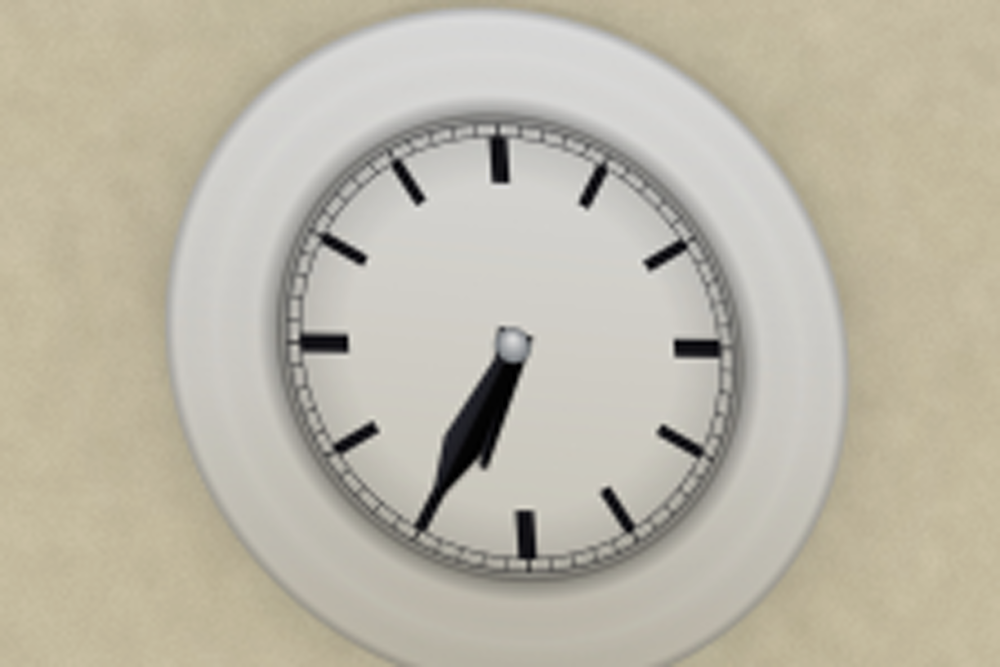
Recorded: 6.35
